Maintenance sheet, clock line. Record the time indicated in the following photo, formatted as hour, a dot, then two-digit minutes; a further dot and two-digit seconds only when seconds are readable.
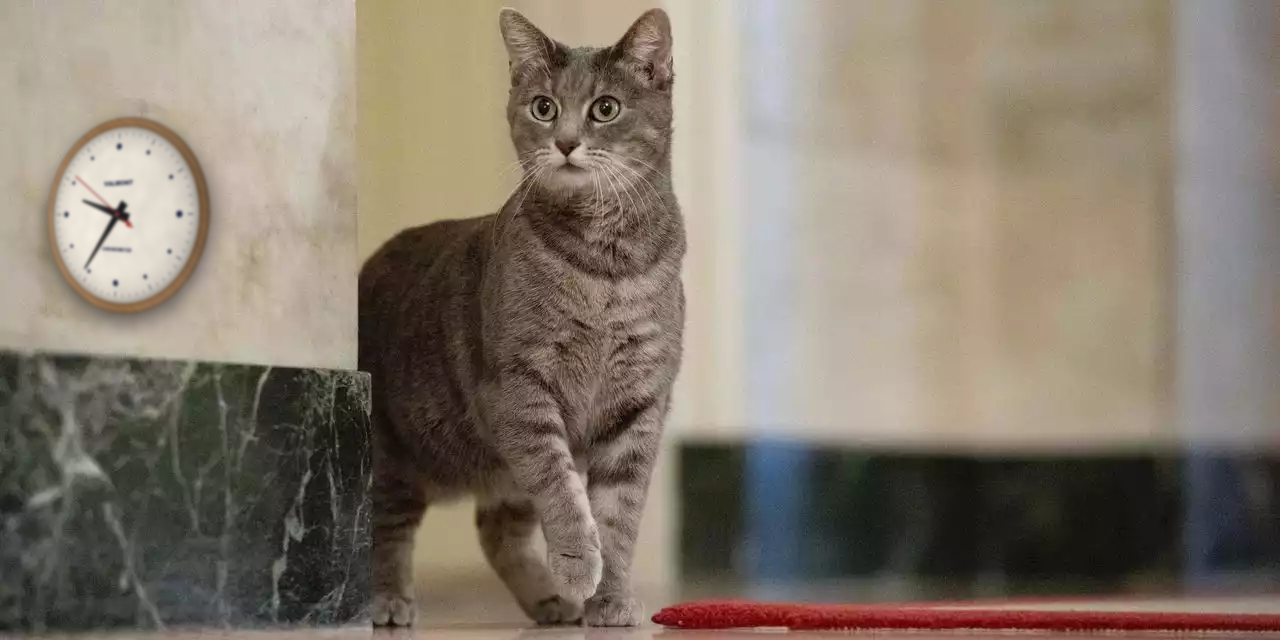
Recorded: 9.35.51
